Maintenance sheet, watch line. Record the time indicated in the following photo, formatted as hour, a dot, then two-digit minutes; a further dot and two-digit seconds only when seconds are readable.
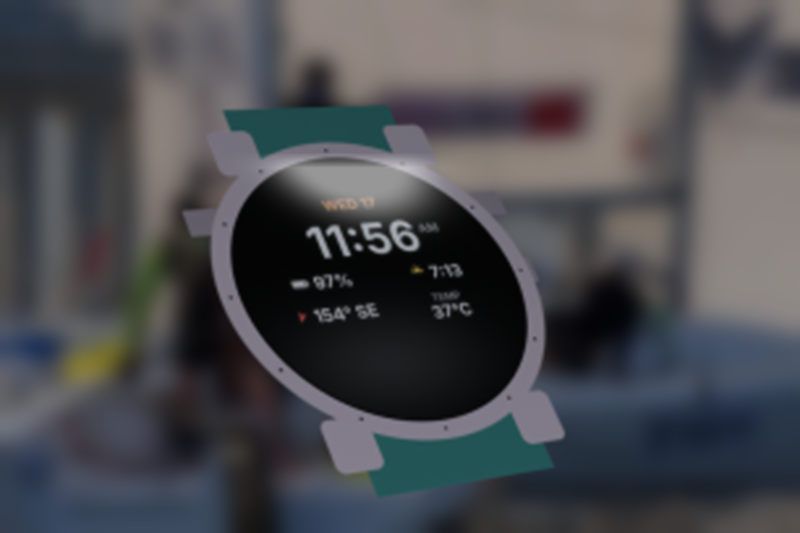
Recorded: 11.56
